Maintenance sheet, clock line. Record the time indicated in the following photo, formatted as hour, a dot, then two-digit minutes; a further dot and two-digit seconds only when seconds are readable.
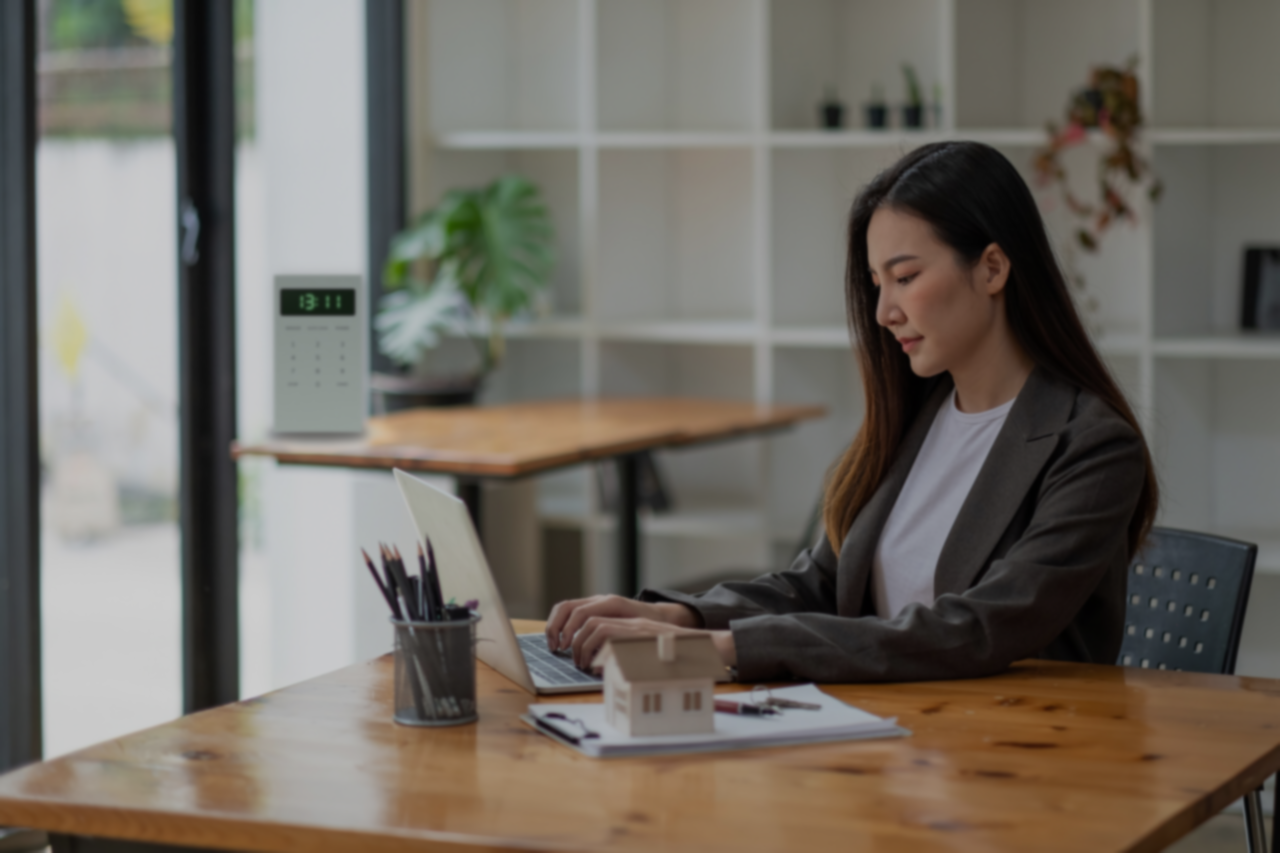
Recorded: 13.11
